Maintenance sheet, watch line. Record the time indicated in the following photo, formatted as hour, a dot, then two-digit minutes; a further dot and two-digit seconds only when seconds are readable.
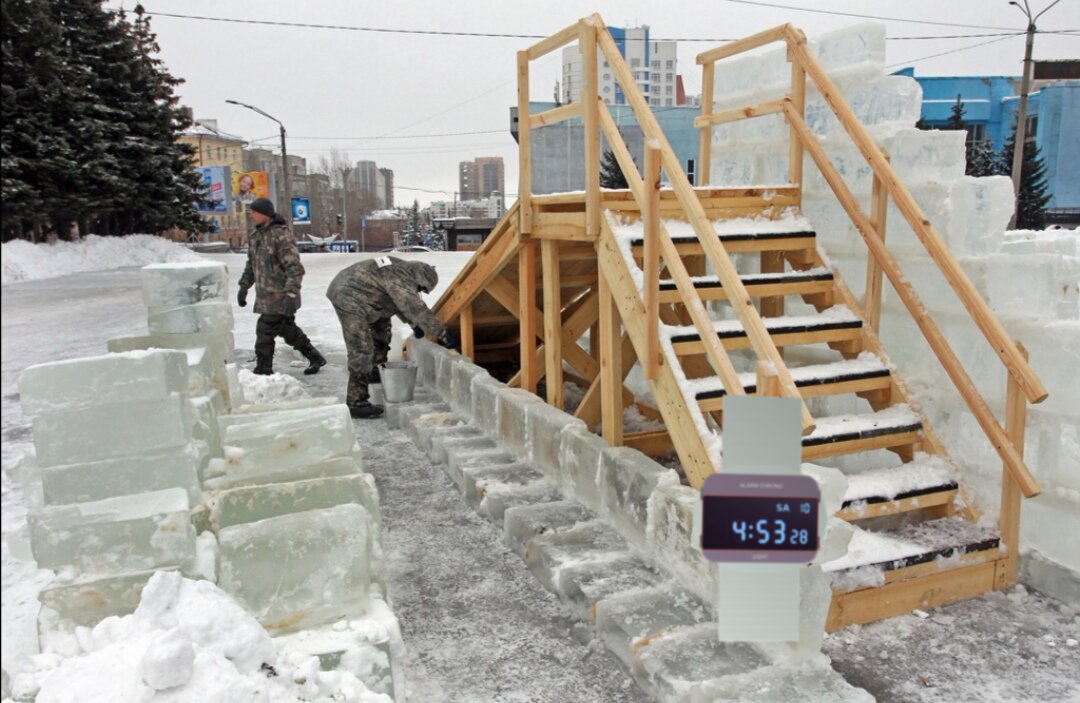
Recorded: 4.53.28
